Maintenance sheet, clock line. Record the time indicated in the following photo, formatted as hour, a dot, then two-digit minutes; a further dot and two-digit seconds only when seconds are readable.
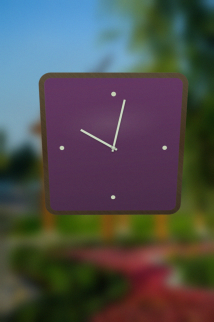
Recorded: 10.02
